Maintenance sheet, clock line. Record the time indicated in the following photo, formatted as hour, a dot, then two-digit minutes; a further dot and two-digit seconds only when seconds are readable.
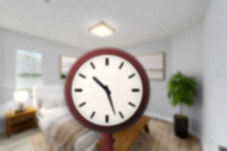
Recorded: 10.27
